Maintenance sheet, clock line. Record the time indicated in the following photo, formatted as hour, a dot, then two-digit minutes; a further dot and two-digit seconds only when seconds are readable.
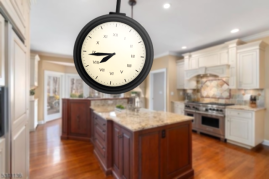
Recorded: 7.44
